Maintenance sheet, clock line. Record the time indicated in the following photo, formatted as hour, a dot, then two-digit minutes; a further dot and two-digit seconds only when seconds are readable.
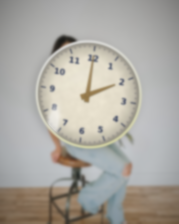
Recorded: 2.00
